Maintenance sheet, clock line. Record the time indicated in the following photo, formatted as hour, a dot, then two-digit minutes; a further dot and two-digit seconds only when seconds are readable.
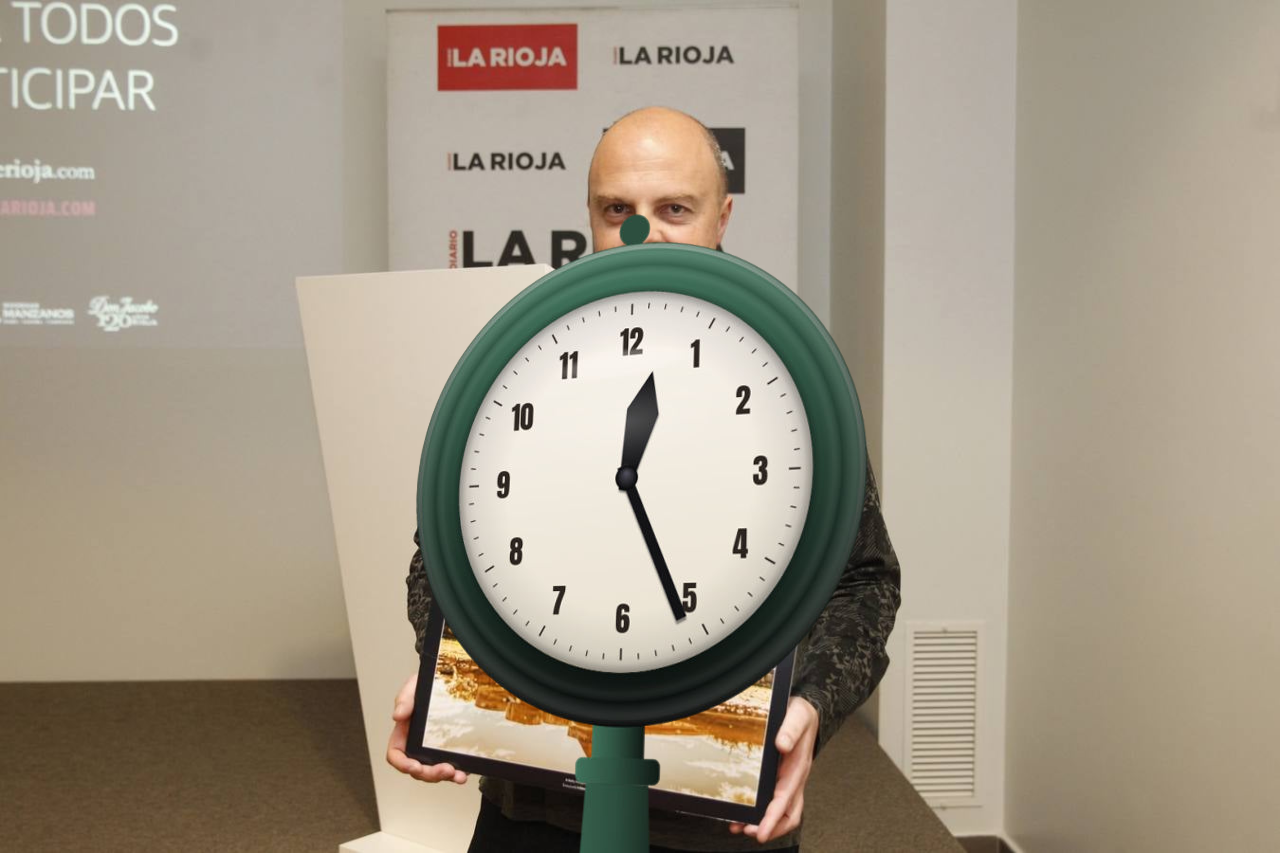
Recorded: 12.26
